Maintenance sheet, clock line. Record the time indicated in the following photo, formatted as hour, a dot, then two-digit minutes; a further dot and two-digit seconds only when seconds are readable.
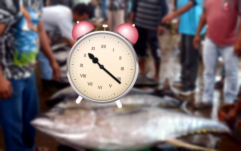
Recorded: 10.21
